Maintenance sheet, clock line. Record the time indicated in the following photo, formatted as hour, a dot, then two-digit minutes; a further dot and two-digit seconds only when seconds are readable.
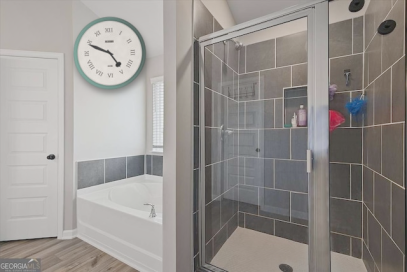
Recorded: 4.49
